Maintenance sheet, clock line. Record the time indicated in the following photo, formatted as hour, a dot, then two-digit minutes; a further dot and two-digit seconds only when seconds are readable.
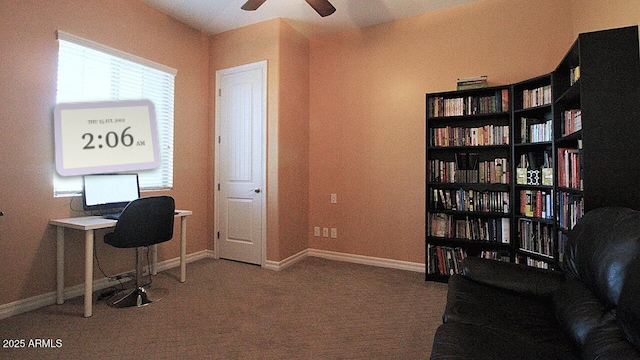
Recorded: 2.06
